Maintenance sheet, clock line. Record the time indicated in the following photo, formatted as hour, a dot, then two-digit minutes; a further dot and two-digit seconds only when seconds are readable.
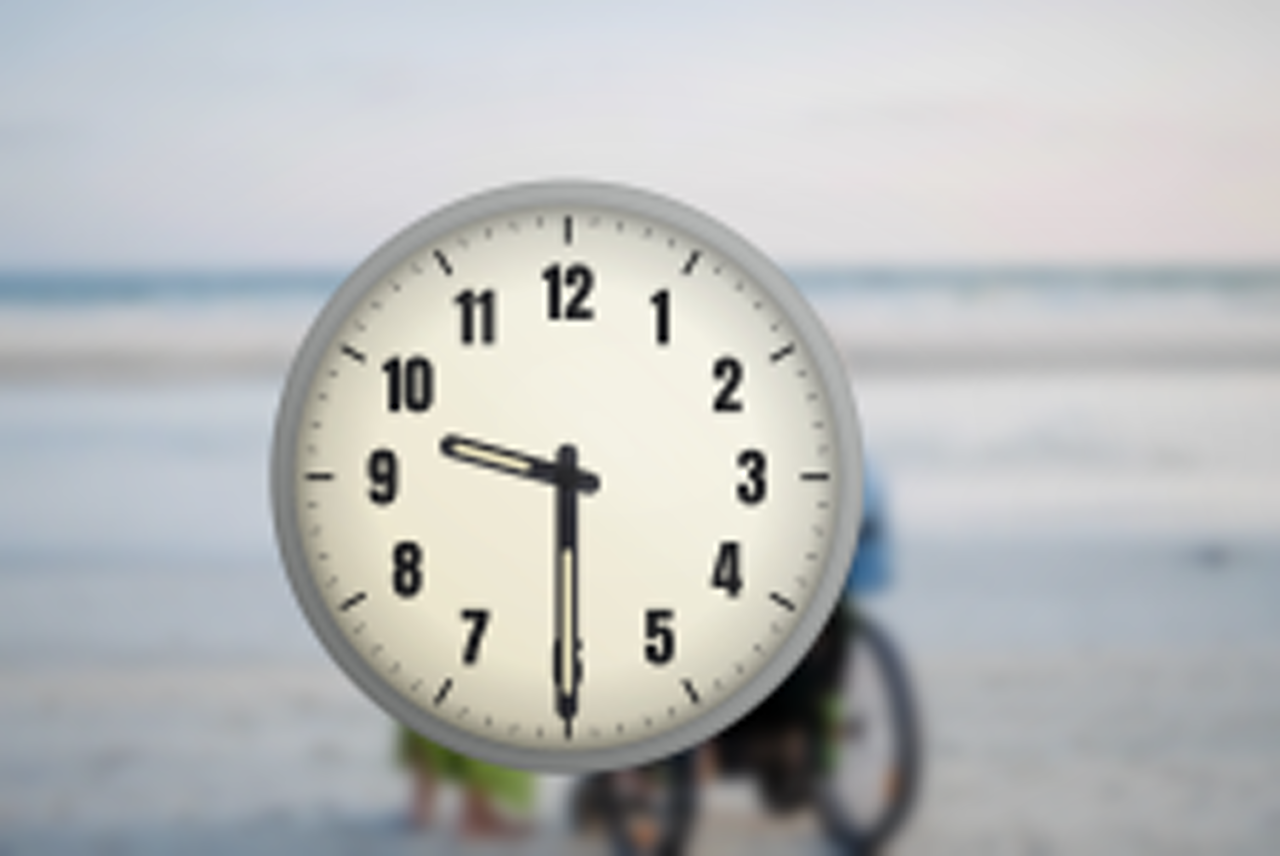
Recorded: 9.30
